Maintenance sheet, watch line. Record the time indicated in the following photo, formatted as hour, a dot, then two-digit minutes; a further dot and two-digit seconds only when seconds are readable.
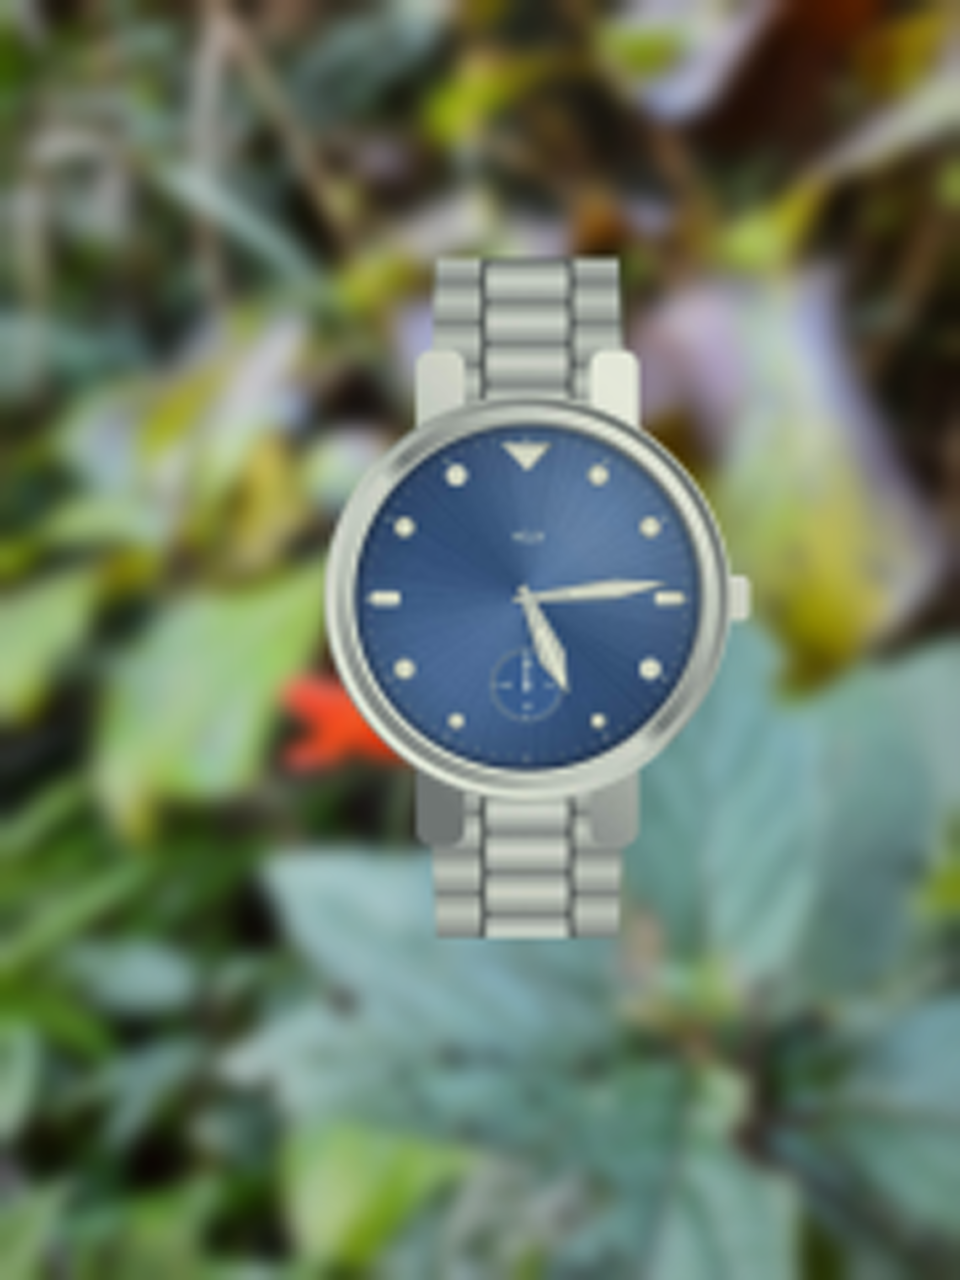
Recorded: 5.14
